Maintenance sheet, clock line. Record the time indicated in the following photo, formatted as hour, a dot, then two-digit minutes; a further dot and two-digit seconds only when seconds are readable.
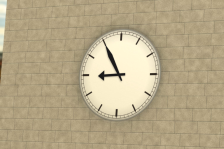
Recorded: 8.55
